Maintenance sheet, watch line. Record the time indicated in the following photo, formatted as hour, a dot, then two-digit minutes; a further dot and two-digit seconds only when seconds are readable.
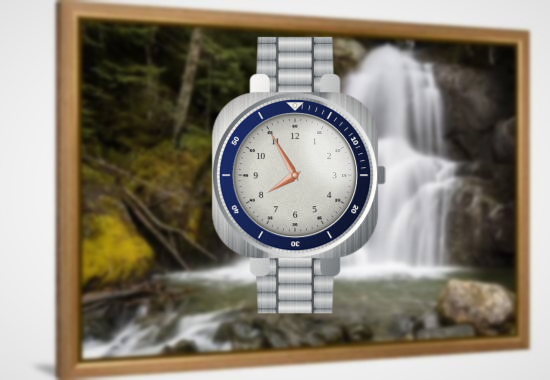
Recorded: 7.55
